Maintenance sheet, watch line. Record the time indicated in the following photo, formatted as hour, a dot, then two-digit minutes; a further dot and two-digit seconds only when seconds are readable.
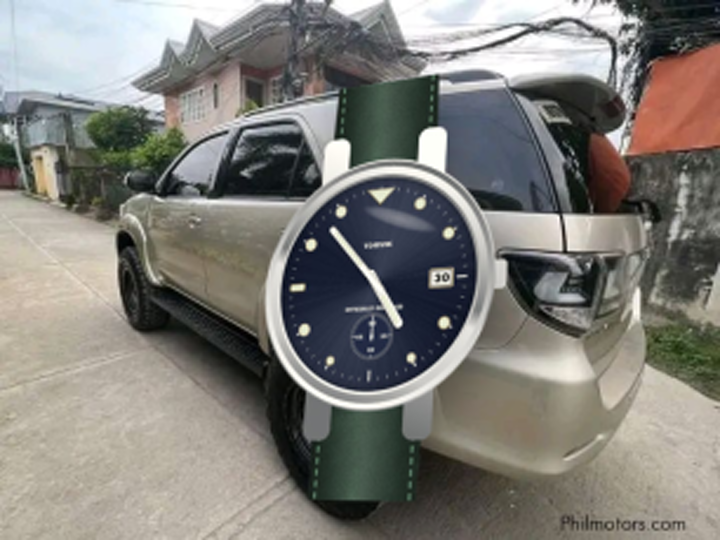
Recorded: 4.53
